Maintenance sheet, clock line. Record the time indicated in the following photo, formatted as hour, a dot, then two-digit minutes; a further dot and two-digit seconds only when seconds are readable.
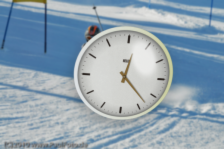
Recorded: 12.23
